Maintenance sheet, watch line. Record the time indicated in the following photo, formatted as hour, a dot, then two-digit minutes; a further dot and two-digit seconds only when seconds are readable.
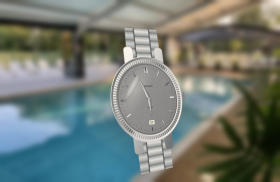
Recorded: 5.56
